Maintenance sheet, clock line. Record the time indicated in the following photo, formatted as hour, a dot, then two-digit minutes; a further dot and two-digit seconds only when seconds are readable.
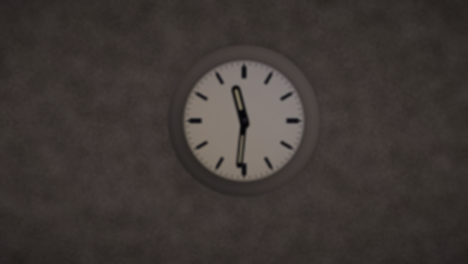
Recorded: 11.31
